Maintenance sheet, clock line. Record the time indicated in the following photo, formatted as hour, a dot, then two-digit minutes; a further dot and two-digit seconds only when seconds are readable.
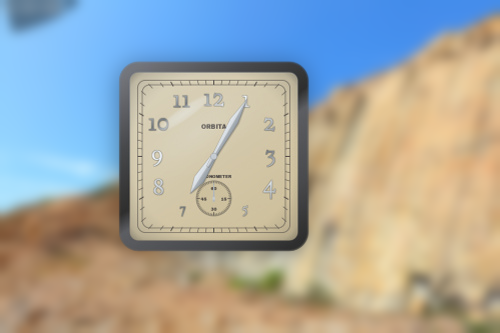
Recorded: 7.05
